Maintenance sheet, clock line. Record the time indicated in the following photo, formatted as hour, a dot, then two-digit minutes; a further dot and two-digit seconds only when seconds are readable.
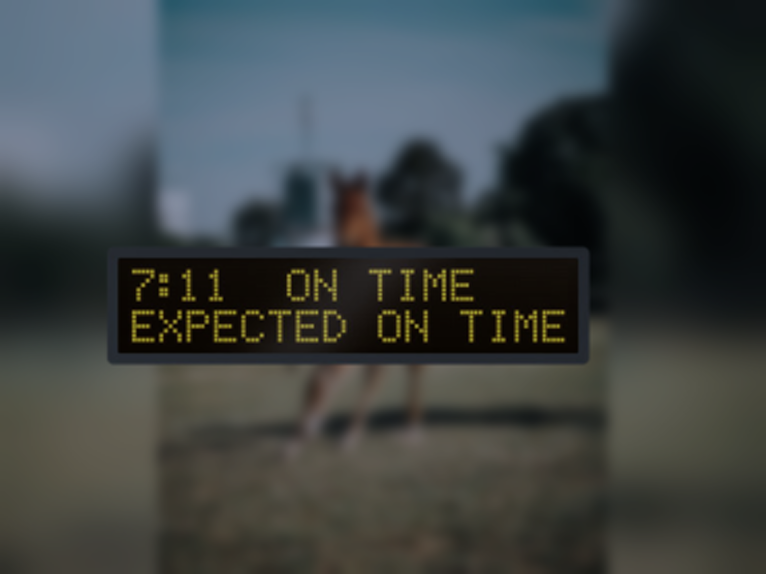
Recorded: 7.11
